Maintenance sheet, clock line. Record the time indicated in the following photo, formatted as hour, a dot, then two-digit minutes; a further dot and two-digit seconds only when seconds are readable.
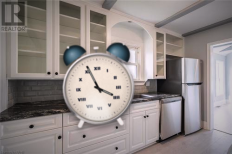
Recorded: 3.56
